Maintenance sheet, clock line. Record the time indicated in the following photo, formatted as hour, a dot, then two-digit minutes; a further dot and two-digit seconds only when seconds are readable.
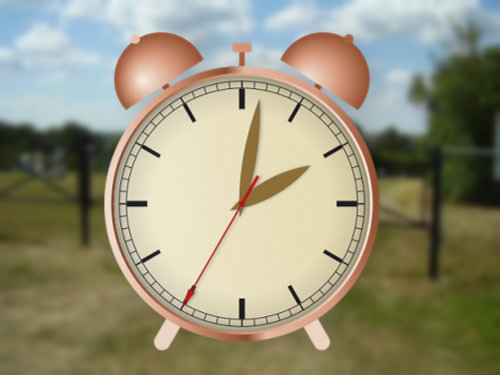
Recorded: 2.01.35
